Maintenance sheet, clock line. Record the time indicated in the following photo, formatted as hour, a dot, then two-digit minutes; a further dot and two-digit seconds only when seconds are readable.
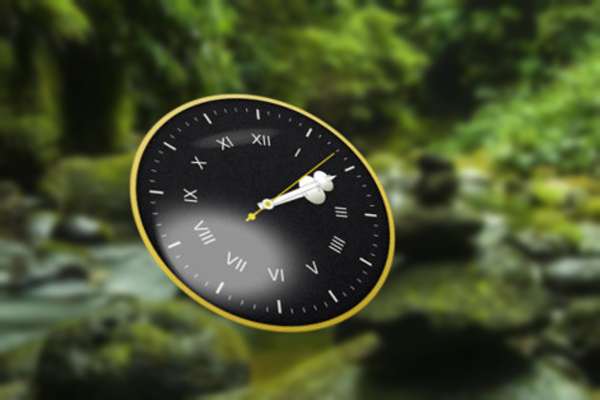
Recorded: 2.10.08
